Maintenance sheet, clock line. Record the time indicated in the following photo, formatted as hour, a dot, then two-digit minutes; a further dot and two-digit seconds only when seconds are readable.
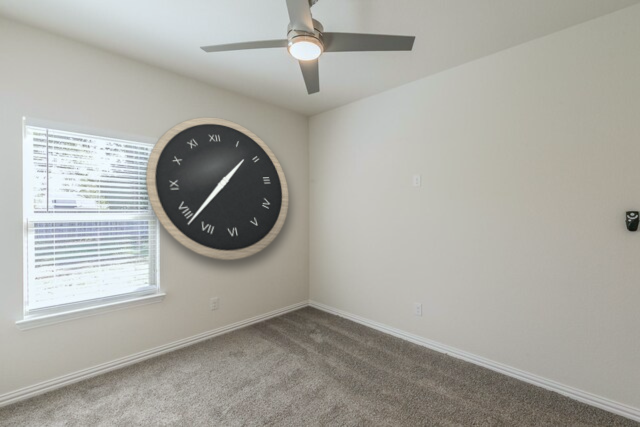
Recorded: 1.38
